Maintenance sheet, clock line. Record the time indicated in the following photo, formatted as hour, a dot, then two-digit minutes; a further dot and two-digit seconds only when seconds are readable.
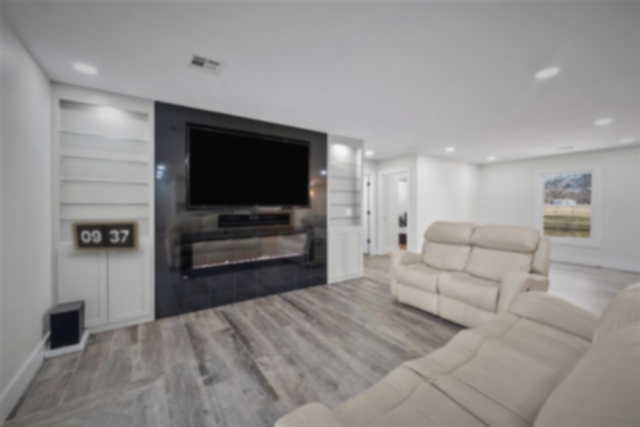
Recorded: 9.37
